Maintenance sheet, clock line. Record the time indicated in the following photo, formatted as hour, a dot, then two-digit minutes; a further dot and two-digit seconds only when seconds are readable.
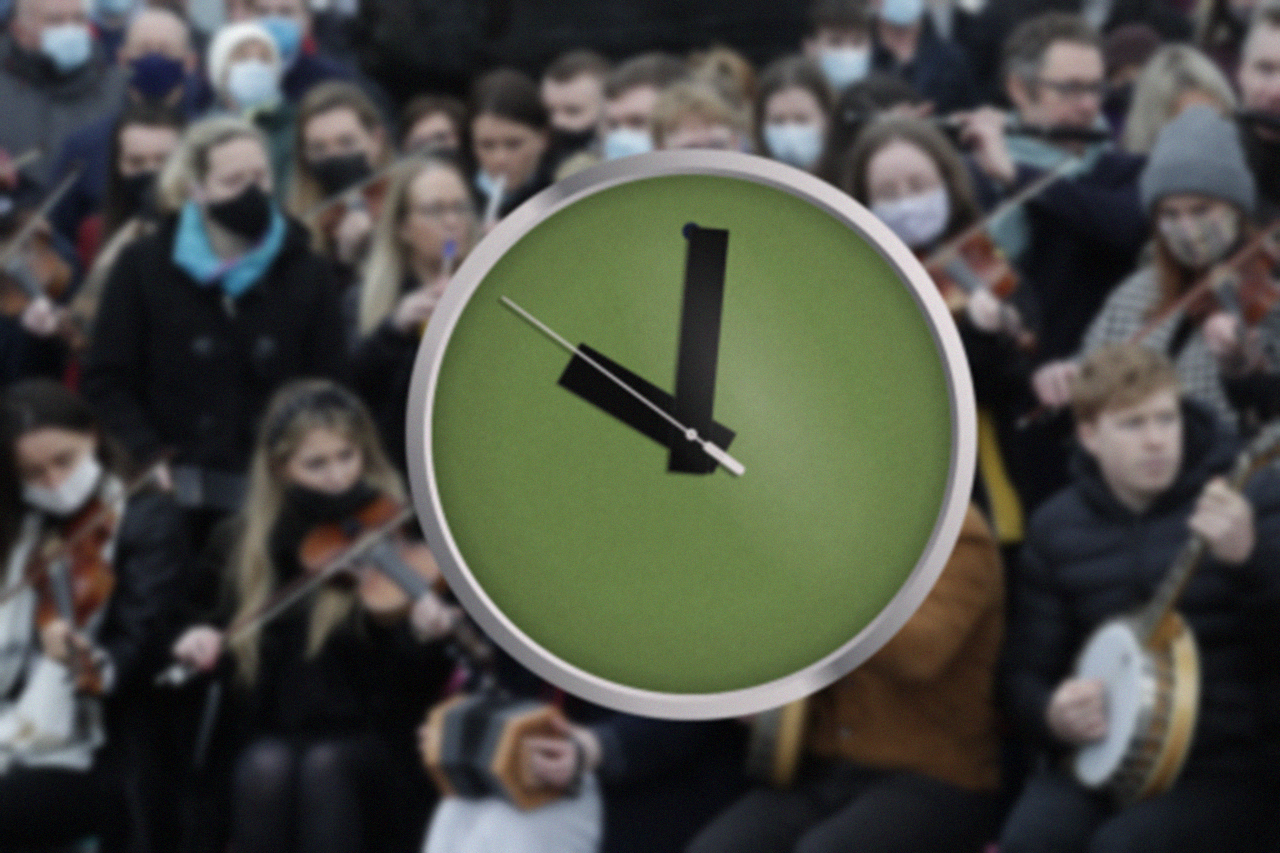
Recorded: 10.00.51
